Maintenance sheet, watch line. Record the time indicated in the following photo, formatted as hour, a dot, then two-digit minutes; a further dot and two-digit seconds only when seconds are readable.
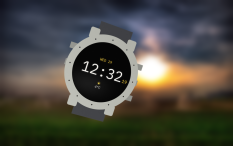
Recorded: 12.32
